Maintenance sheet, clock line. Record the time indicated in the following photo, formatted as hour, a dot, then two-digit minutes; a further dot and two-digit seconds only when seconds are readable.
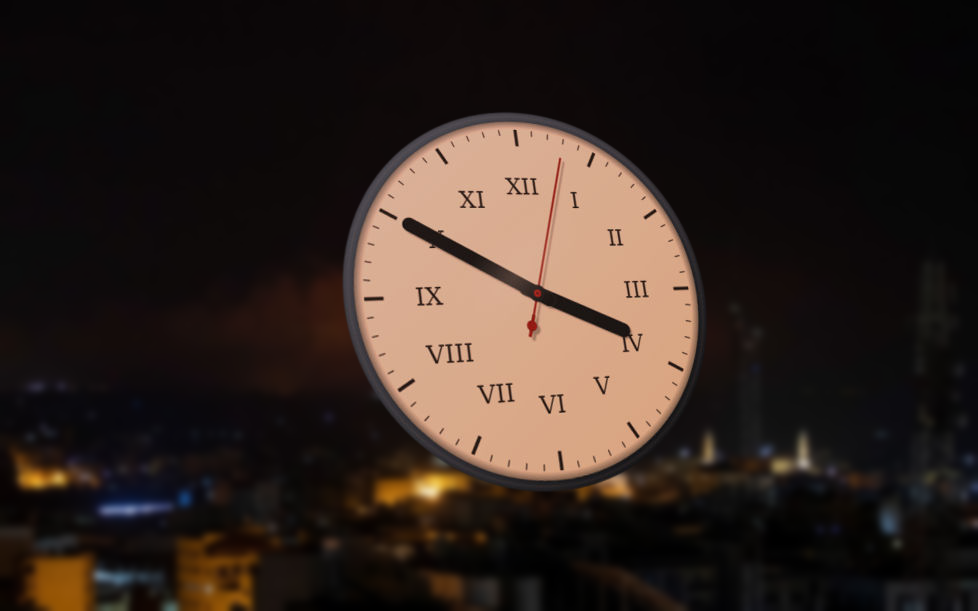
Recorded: 3.50.03
